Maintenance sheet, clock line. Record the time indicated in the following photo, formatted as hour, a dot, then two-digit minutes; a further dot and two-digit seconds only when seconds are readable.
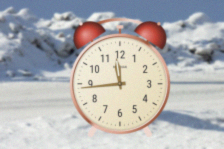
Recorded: 11.44
